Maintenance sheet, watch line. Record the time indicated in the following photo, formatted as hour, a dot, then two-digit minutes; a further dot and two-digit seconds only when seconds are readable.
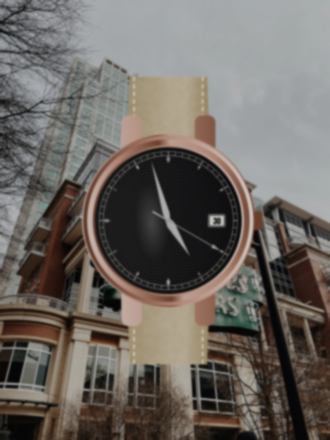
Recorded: 4.57.20
